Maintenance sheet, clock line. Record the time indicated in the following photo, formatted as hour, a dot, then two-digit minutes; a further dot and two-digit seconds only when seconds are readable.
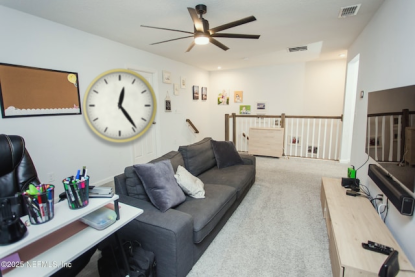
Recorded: 12.24
